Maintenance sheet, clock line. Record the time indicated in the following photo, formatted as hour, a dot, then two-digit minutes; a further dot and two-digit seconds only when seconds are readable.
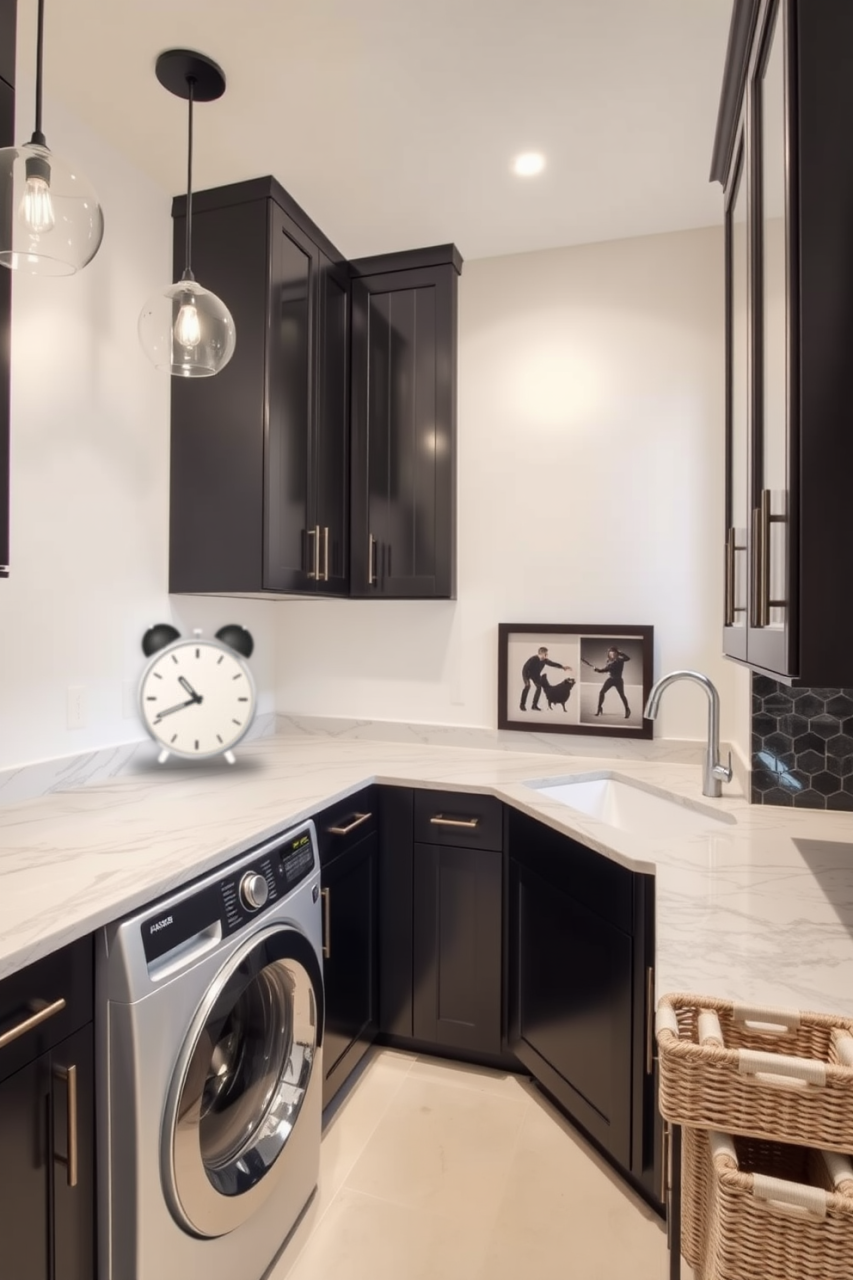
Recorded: 10.41
